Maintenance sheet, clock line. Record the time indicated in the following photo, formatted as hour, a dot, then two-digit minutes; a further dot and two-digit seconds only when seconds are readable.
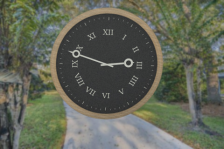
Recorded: 2.48
